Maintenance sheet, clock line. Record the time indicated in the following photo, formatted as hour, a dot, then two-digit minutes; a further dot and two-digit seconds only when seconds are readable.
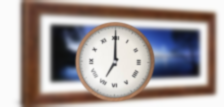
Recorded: 7.00
